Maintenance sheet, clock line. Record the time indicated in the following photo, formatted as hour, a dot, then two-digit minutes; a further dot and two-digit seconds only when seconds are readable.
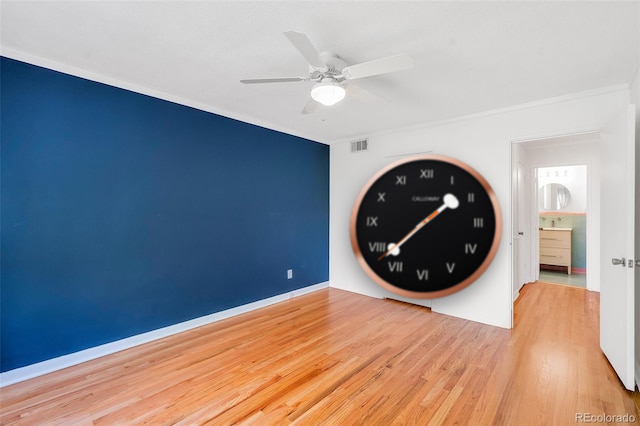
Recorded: 1.37.38
